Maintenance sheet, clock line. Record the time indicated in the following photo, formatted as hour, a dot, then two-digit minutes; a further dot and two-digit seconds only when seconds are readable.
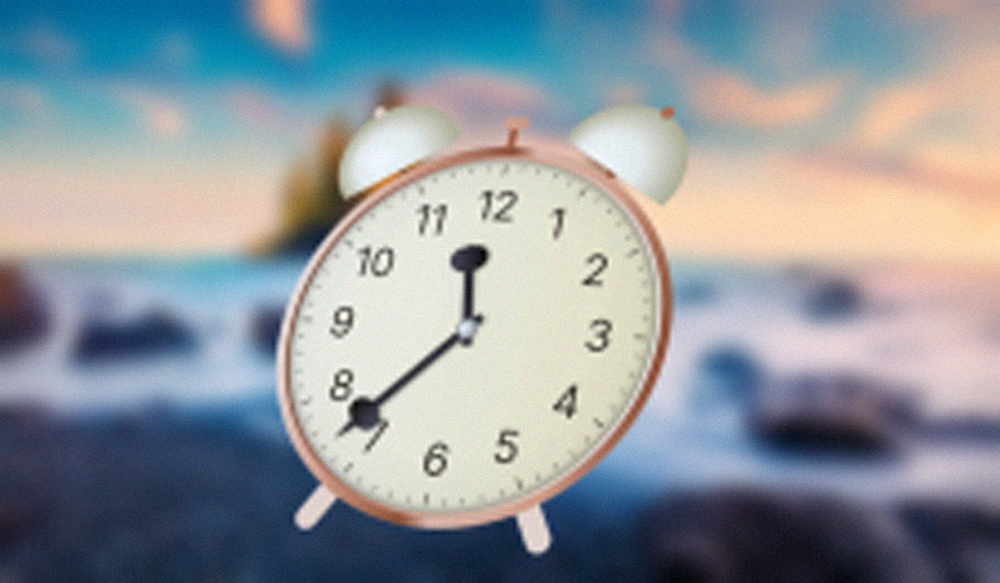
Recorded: 11.37
